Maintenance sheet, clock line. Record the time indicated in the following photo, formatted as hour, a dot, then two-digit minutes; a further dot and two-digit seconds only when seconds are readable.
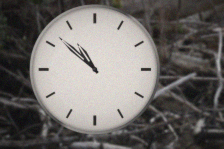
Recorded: 10.52
